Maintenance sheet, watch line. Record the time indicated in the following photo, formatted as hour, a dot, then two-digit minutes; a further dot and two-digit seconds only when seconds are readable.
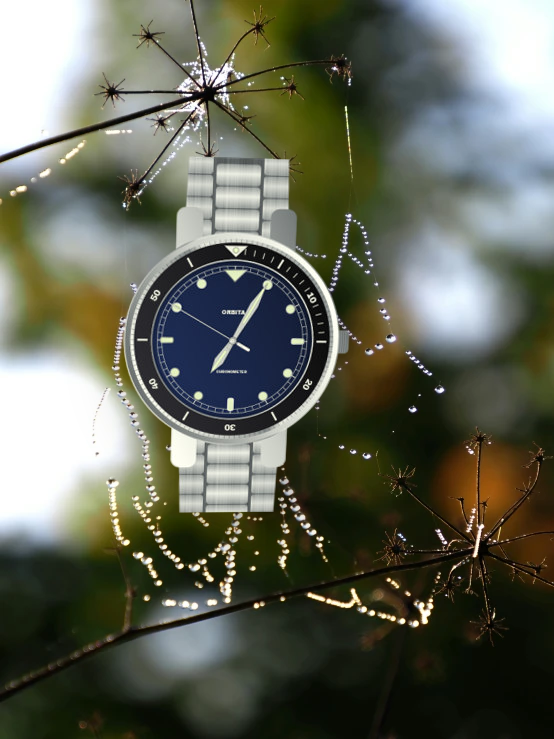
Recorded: 7.04.50
